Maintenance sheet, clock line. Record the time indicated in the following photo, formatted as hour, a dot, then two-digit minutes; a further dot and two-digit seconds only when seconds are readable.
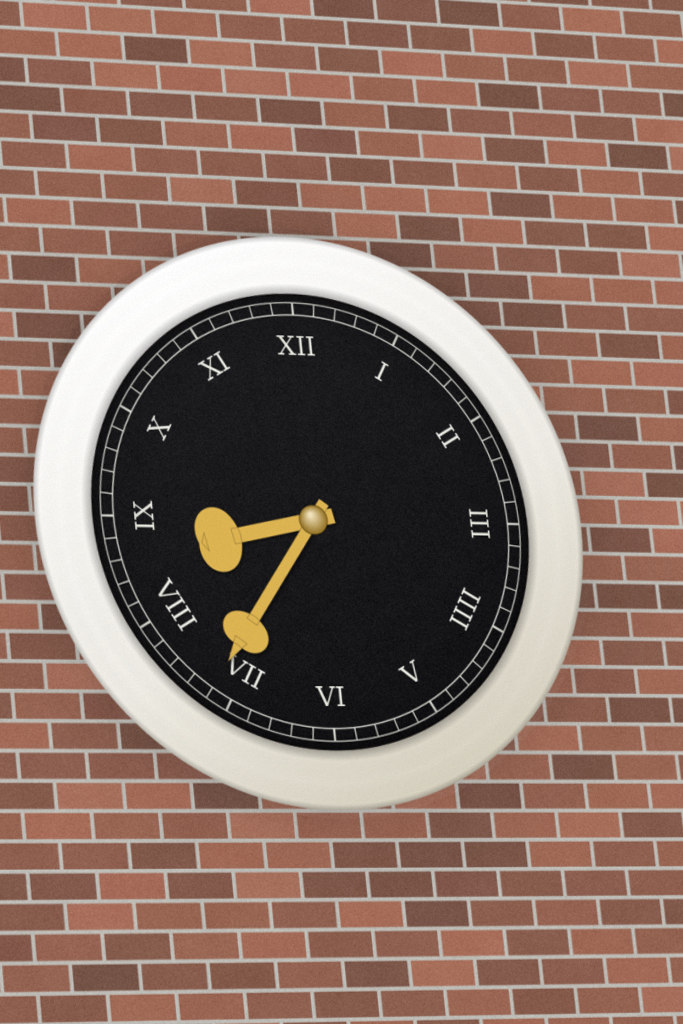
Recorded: 8.36
